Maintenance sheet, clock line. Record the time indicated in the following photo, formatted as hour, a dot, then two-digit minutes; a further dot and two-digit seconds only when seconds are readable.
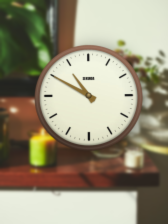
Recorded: 10.50
